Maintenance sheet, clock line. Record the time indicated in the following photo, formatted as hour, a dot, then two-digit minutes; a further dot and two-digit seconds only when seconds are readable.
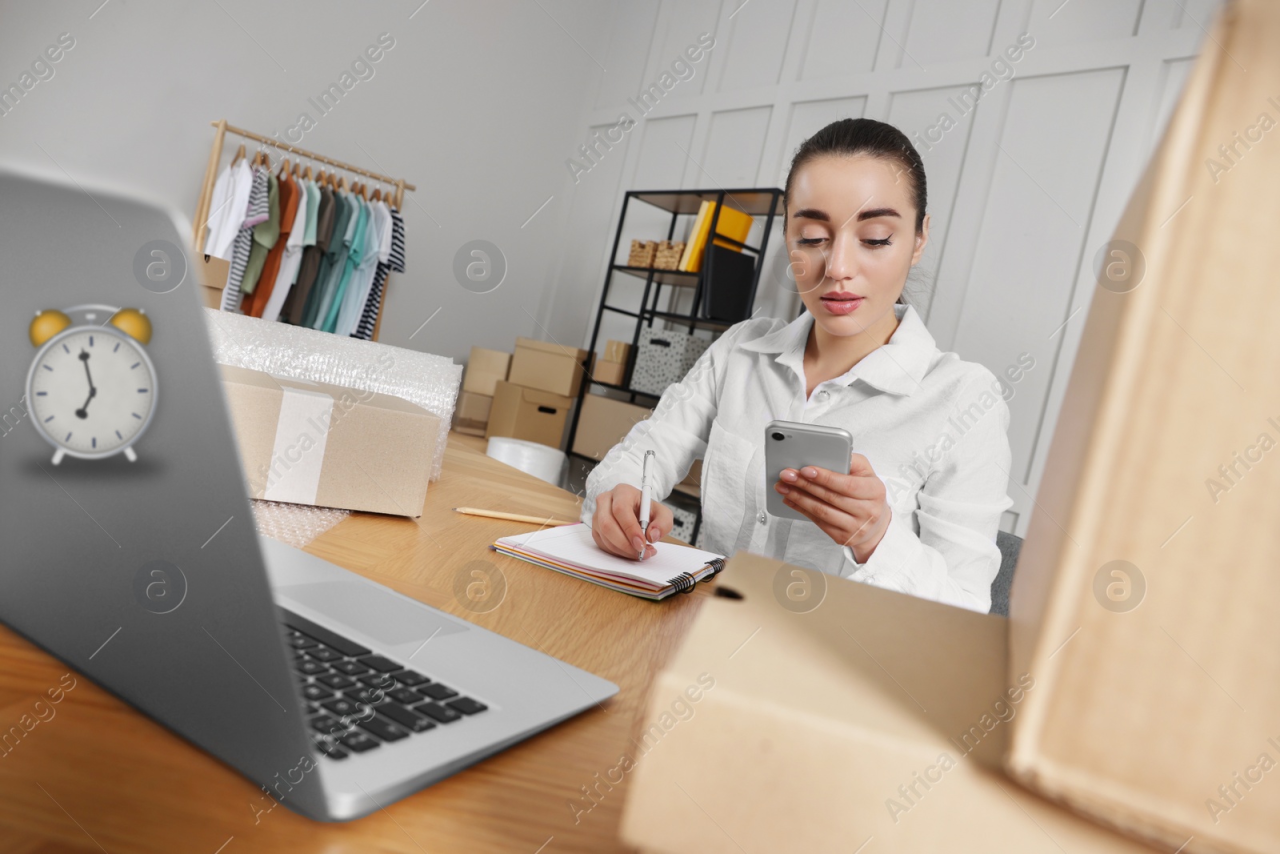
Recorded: 6.58
